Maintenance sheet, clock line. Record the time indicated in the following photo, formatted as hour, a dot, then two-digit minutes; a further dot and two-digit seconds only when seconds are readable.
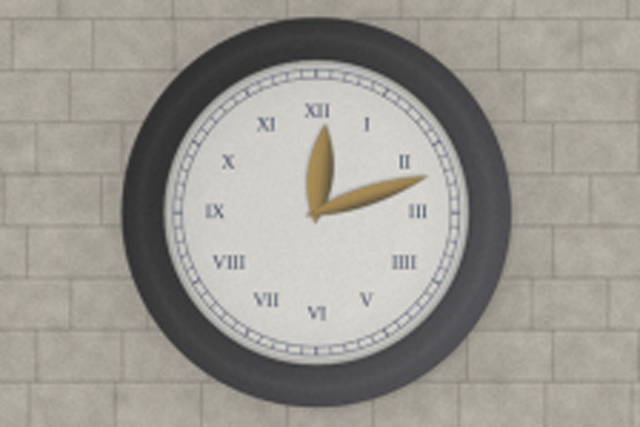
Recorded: 12.12
